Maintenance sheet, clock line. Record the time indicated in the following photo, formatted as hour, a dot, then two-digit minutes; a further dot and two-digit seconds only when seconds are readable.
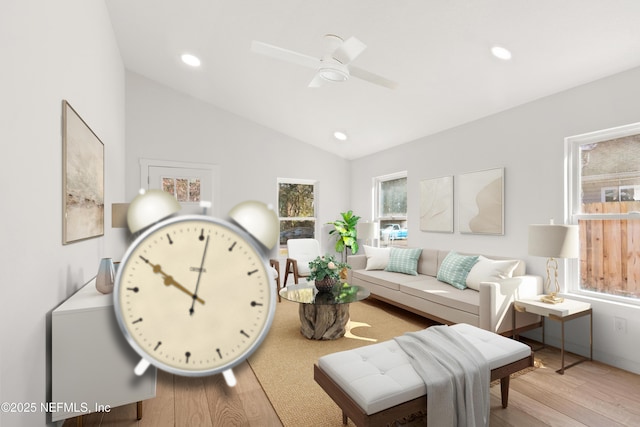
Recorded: 9.50.01
